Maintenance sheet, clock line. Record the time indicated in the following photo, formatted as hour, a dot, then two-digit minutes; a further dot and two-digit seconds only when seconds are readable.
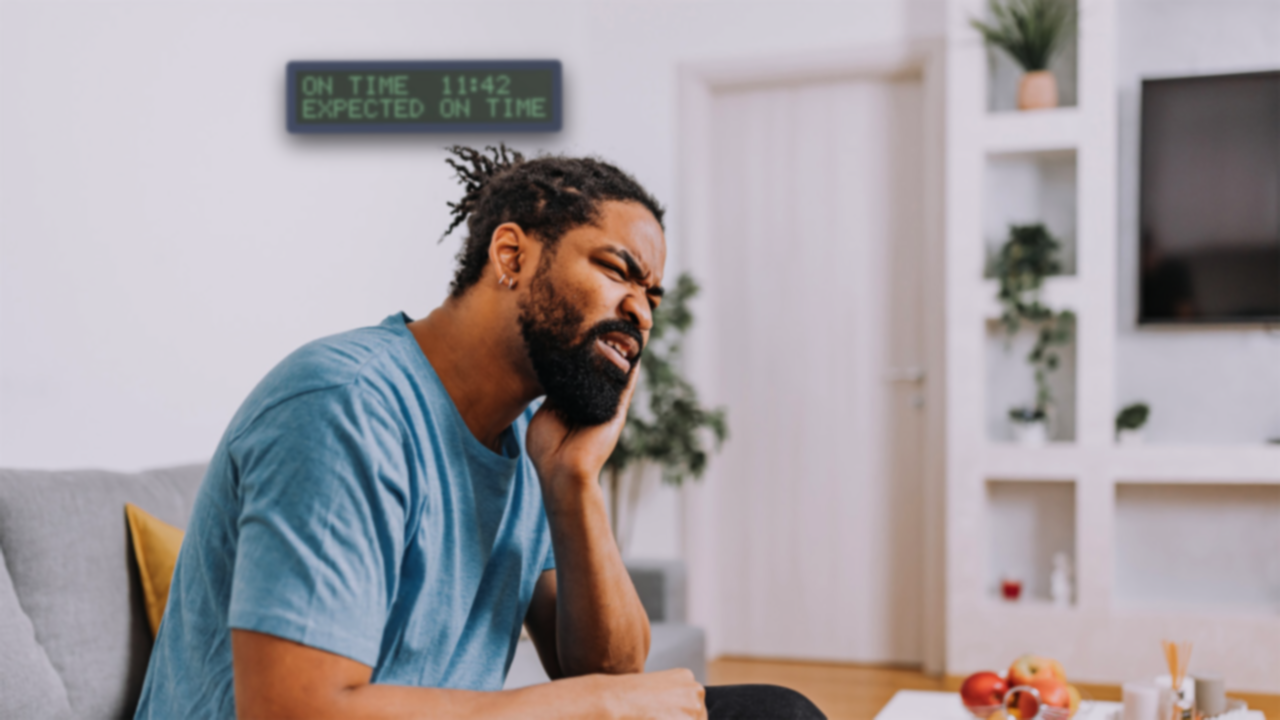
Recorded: 11.42
